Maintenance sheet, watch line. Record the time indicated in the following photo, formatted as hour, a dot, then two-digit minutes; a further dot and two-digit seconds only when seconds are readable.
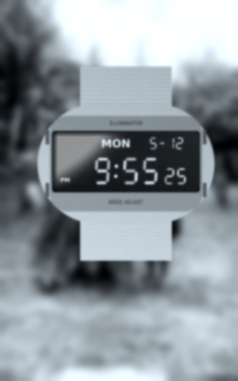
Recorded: 9.55.25
